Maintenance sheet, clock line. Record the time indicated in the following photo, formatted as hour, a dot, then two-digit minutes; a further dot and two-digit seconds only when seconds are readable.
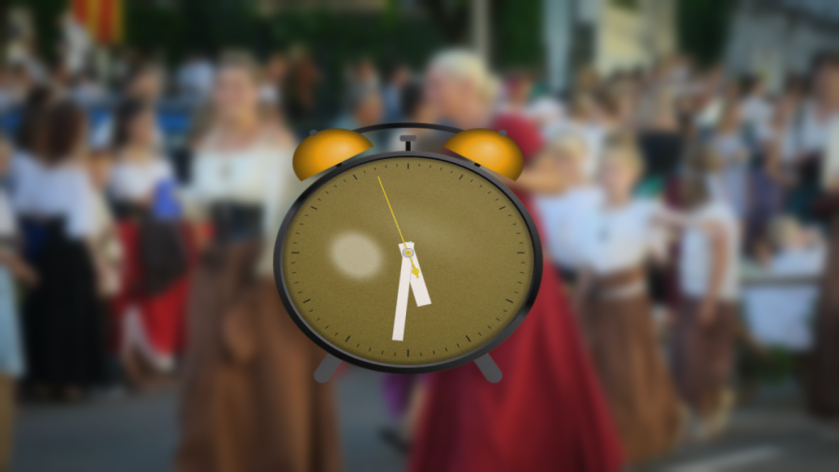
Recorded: 5.30.57
